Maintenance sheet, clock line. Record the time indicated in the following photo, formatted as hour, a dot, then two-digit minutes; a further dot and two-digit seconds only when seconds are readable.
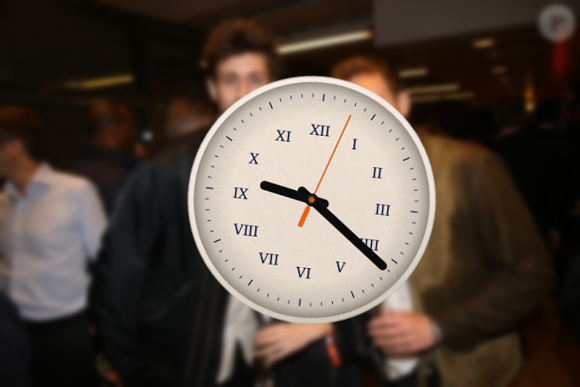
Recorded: 9.21.03
